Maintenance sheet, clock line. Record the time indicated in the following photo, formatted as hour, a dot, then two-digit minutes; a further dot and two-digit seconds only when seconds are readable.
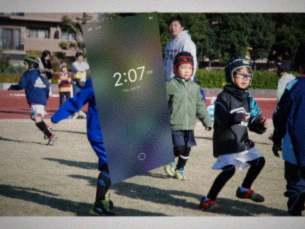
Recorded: 2.07
